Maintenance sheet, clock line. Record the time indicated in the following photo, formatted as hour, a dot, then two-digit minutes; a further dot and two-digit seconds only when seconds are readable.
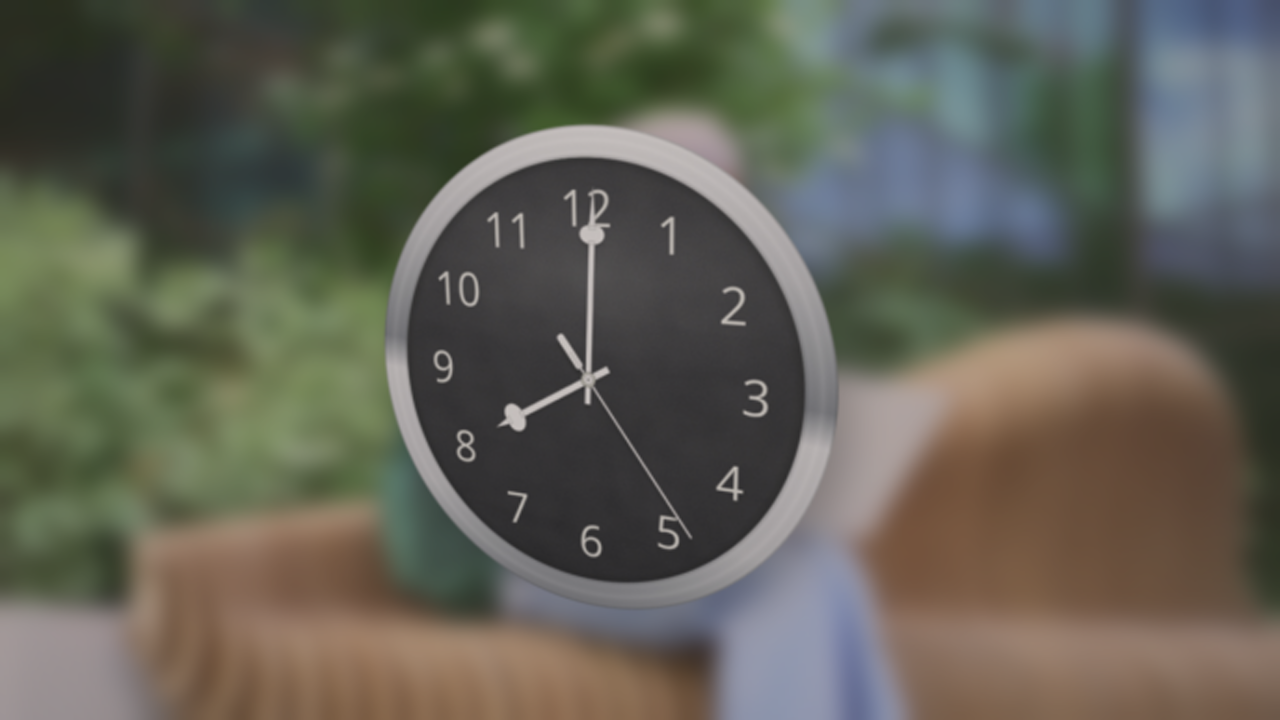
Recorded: 8.00.24
